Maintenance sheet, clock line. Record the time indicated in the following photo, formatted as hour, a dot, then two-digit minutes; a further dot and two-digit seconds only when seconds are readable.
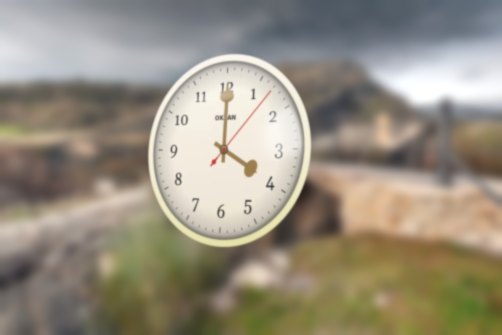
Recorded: 4.00.07
